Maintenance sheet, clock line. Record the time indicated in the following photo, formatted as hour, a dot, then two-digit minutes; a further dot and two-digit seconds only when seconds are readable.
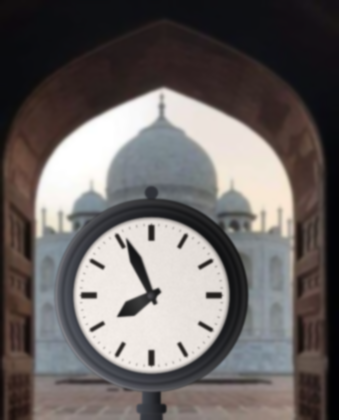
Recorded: 7.56
